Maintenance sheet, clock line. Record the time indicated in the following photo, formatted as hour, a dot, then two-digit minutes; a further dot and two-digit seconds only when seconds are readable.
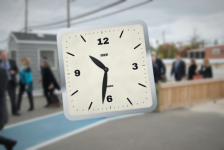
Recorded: 10.32
